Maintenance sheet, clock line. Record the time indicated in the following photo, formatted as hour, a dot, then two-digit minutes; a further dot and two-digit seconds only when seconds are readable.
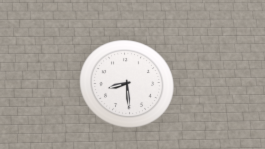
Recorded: 8.30
